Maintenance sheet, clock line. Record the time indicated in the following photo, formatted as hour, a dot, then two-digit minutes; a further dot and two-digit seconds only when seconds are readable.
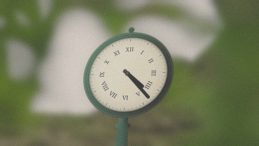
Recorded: 4.23
